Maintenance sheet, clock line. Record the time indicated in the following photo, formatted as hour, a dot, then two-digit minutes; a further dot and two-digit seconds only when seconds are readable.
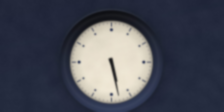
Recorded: 5.28
